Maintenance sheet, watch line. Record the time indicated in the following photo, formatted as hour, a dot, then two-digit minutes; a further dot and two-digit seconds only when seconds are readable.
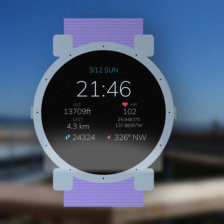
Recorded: 21.46
